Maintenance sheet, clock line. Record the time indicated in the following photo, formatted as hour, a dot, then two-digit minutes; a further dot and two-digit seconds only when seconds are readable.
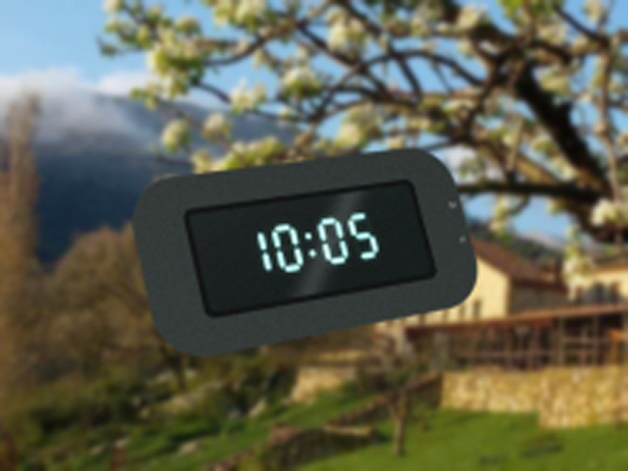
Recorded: 10.05
